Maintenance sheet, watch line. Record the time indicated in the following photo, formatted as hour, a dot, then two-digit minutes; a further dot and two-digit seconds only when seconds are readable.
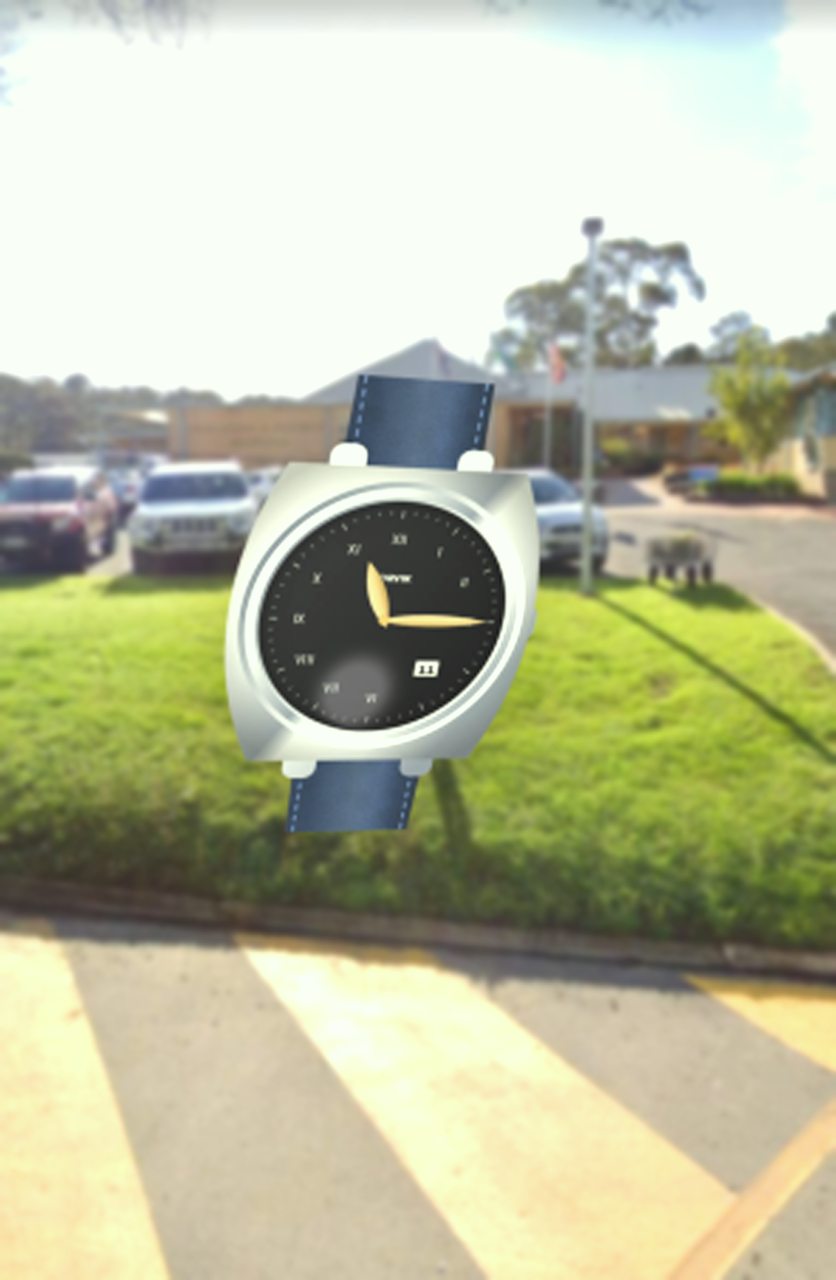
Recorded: 11.15
